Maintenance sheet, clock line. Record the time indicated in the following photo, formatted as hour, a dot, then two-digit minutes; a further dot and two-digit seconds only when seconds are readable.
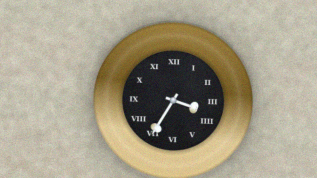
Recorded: 3.35
